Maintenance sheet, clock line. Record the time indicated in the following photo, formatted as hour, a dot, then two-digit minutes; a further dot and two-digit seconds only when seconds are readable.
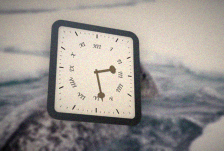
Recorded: 2.28
